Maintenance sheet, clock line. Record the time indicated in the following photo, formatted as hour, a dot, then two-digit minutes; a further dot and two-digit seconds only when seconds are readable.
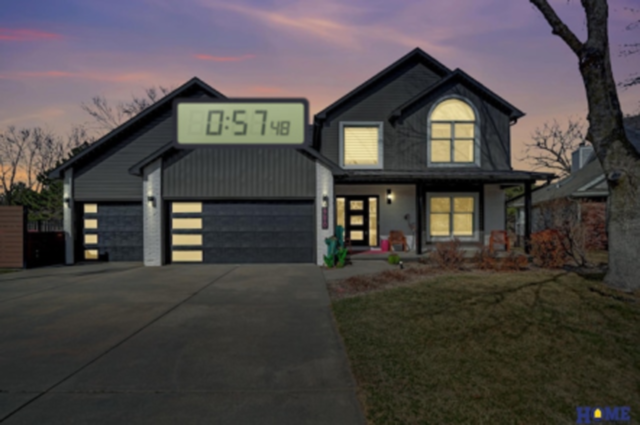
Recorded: 0.57.48
